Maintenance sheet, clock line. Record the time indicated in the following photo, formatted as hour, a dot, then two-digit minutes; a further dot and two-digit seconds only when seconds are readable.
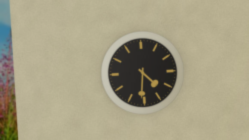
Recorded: 4.31
